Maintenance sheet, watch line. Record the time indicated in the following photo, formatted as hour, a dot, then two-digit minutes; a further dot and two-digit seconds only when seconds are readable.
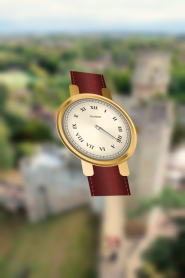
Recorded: 4.21
